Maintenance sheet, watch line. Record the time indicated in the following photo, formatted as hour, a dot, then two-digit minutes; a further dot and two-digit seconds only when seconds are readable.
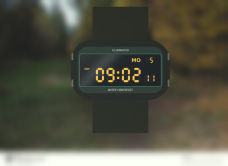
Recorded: 9.02.11
